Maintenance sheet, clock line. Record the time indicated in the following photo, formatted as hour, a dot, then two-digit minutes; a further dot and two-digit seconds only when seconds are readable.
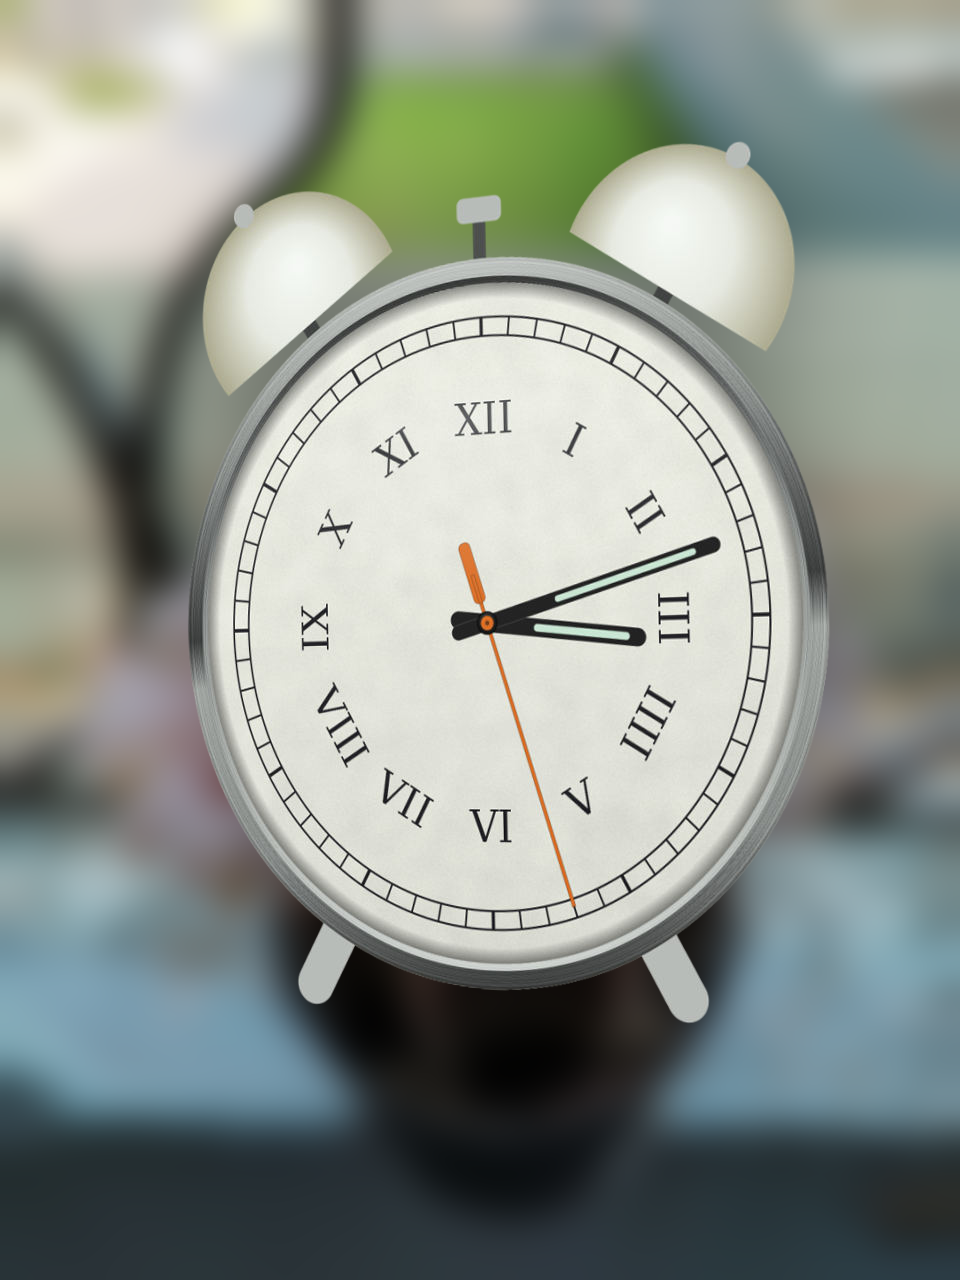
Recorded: 3.12.27
